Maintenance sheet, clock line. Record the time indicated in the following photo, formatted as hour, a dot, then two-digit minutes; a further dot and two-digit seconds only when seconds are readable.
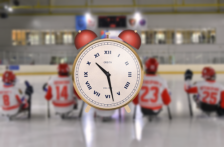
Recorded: 10.28
